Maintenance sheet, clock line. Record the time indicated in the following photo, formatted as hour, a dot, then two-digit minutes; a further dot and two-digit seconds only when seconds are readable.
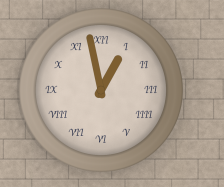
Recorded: 12.58
